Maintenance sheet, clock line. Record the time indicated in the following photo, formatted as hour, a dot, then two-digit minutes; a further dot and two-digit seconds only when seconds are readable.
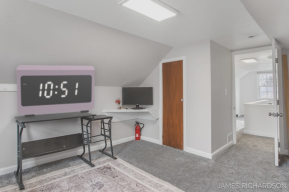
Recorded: 10.51
